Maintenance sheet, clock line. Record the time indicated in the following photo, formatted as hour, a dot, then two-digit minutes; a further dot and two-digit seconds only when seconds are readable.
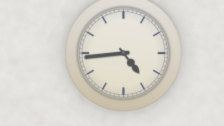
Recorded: 4.44
